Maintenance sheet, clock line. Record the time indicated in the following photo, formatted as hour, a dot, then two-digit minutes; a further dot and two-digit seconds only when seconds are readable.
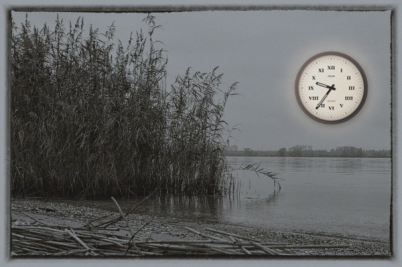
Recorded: 9.36
